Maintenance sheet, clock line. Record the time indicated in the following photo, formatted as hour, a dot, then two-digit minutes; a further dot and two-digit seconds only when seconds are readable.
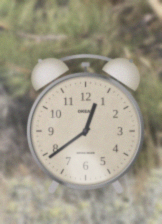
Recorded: 12.39
